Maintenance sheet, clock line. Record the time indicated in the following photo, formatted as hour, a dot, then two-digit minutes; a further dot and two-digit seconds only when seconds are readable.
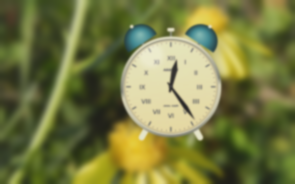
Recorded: 12.24
